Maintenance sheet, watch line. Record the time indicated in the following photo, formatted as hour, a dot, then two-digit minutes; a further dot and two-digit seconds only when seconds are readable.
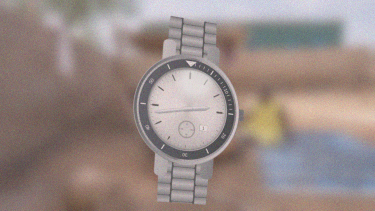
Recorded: 2.43
